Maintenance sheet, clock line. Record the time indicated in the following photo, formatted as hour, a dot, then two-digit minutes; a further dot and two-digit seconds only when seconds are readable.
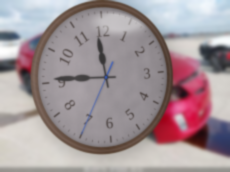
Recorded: 11.45.35
